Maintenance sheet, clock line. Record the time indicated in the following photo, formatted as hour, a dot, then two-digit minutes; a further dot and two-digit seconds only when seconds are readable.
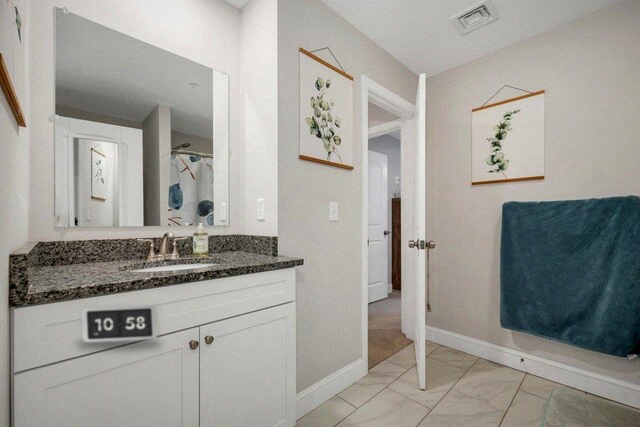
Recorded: 10.58
